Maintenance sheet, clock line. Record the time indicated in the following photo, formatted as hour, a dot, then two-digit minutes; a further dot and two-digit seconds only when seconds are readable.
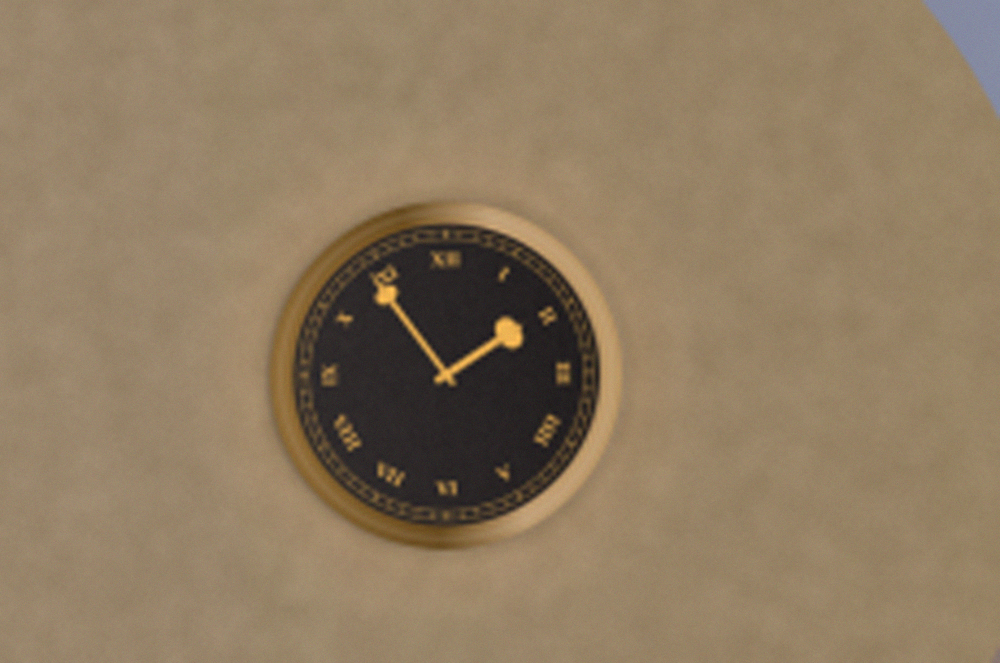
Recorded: 1.54
